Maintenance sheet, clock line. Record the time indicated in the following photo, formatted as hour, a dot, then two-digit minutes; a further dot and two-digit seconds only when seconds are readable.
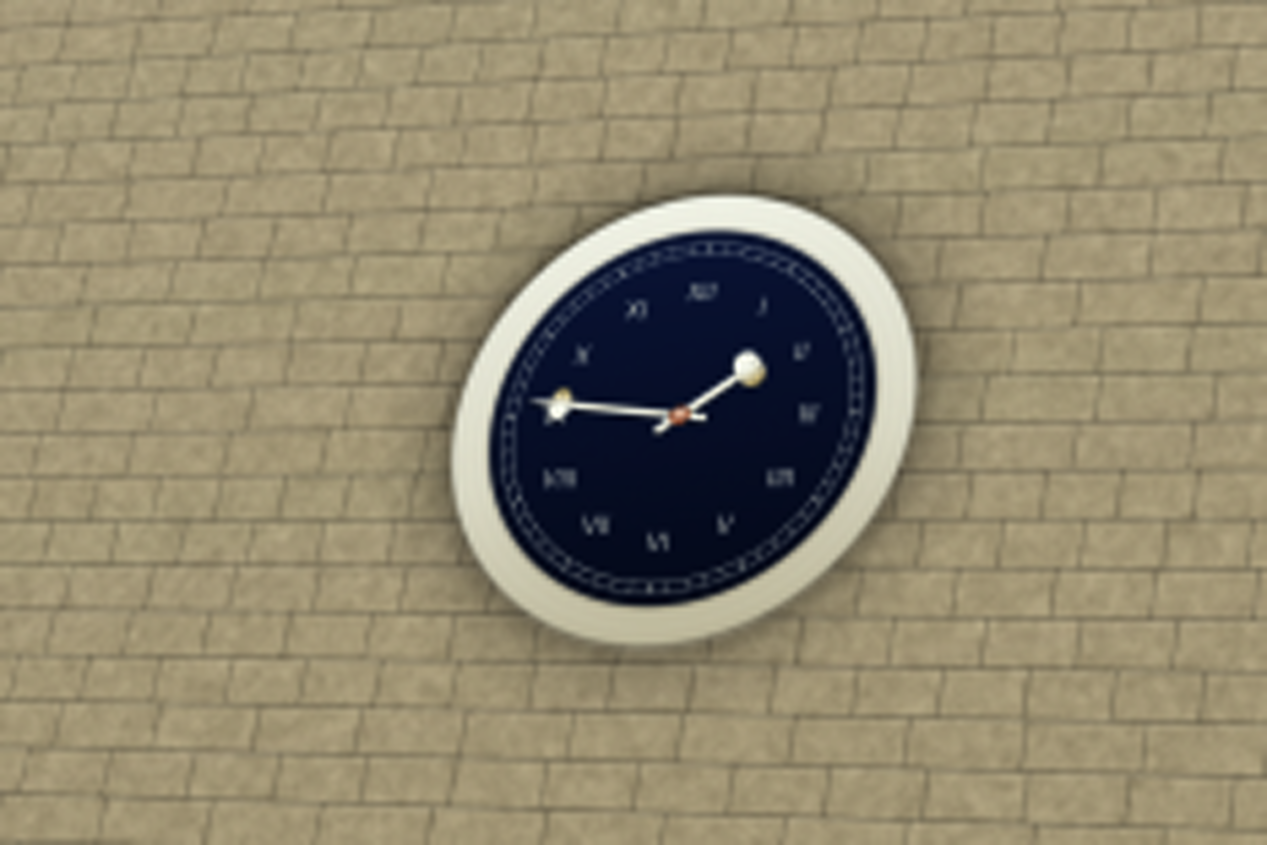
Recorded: 1.46
